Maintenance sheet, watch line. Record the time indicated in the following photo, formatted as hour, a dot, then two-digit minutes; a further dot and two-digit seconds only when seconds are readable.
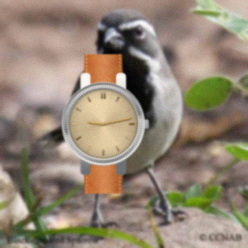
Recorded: 9.13
